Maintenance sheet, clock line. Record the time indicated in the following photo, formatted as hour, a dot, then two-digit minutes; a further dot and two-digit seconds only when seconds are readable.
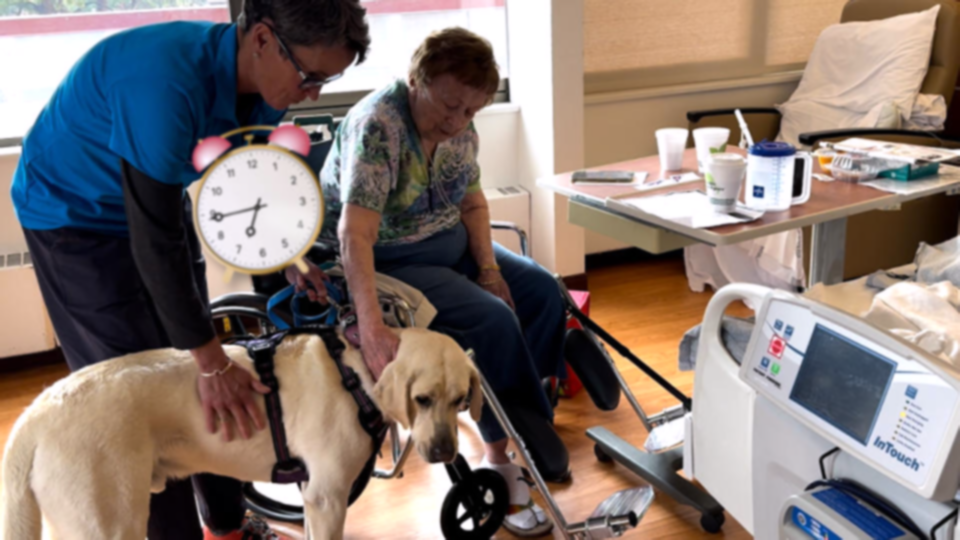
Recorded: 6.44
